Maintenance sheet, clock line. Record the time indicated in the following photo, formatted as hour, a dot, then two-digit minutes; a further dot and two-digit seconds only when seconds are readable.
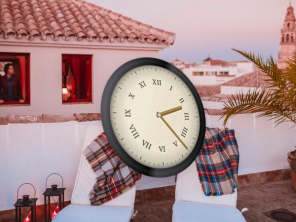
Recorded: 2.23
